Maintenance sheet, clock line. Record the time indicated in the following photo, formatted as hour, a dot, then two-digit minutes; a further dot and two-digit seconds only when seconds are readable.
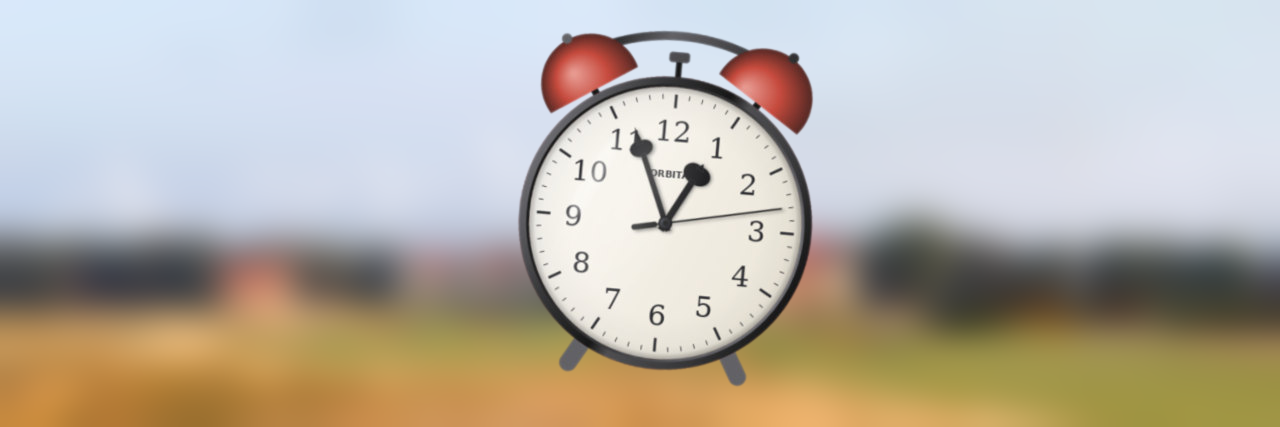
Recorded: 12.56.13
